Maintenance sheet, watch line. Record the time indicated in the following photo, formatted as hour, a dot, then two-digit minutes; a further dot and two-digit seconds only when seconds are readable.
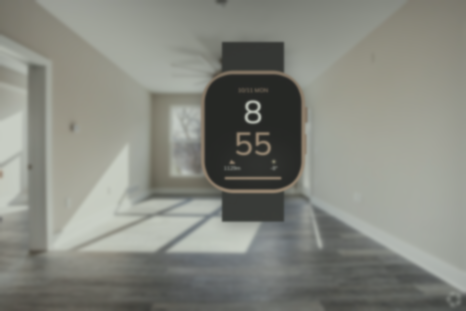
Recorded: 8.55
